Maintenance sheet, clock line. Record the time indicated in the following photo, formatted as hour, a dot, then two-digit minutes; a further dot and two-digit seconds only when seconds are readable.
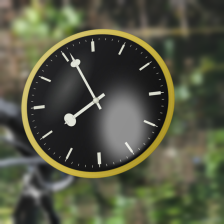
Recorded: 7.56
